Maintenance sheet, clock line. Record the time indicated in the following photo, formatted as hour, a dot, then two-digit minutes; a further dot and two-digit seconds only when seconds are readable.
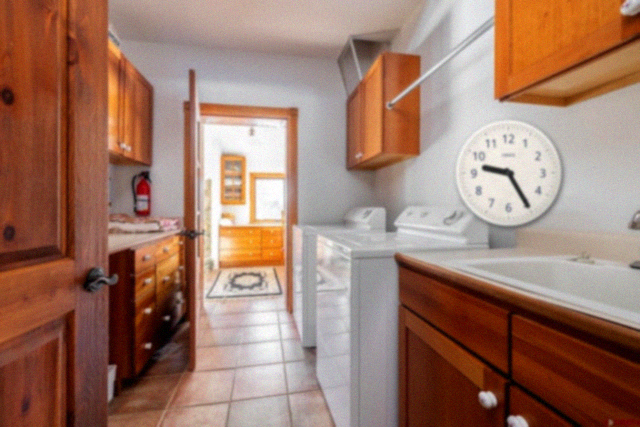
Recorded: 9.25
